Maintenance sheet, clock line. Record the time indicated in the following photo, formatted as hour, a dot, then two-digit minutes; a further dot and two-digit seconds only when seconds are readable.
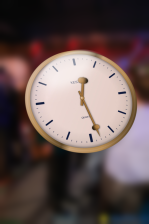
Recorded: 12.28
